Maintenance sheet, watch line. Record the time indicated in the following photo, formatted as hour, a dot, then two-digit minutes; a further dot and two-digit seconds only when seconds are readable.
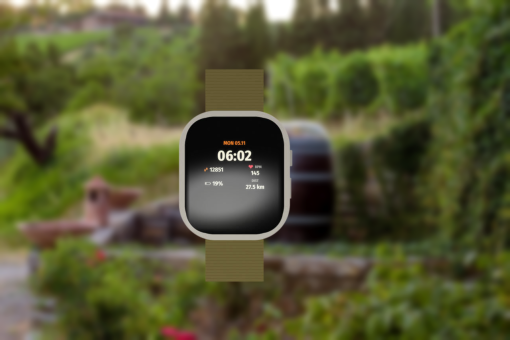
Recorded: 6.02
